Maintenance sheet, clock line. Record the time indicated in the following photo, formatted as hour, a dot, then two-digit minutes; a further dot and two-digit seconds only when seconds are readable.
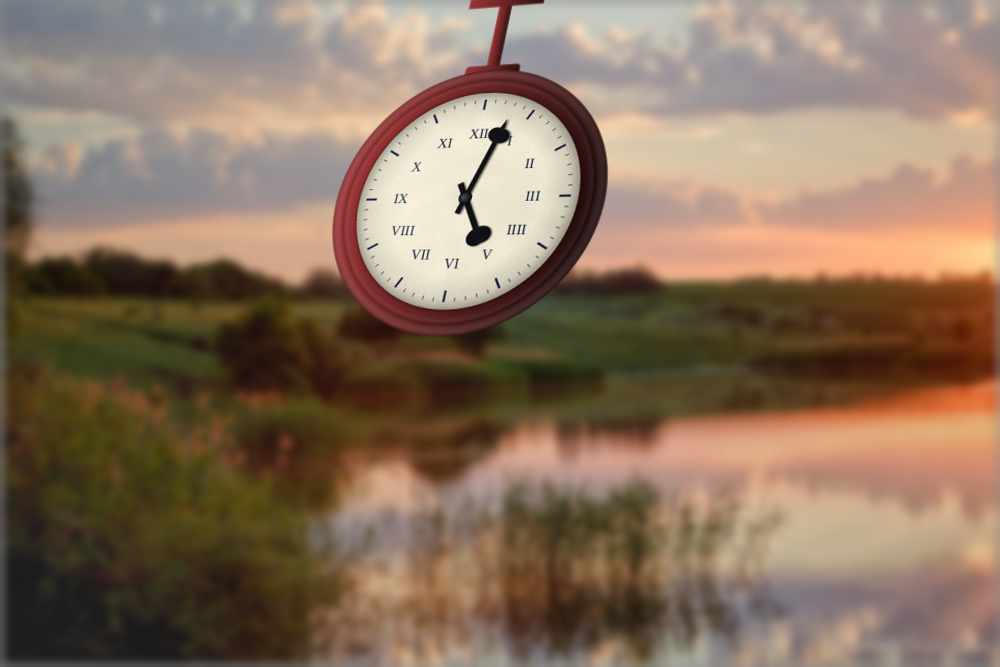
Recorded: 5.03
